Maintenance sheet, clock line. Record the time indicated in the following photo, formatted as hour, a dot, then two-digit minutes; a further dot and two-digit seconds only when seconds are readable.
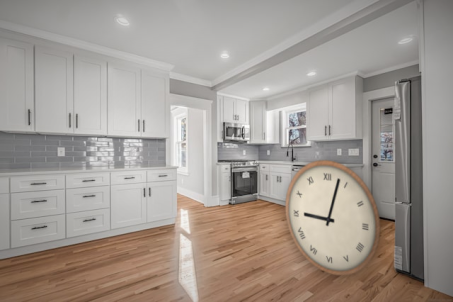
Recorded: 9.03
